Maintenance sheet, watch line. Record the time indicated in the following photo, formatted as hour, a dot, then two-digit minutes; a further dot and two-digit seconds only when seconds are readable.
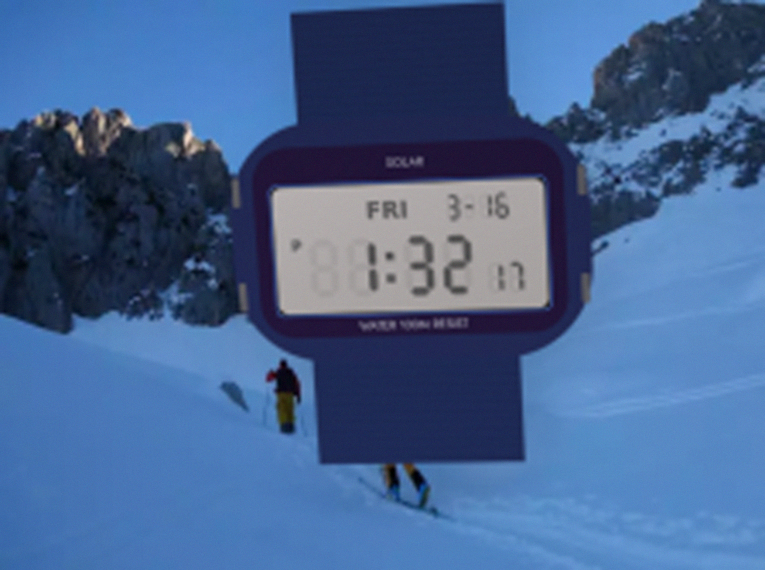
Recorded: 1.32.17
